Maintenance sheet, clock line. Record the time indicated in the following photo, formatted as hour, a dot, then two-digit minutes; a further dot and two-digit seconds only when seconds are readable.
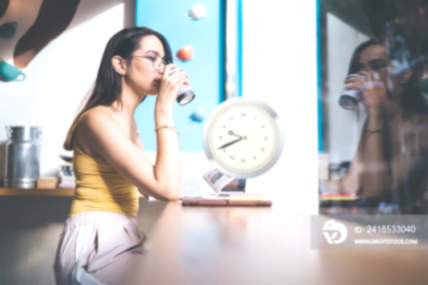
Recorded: 9.41
